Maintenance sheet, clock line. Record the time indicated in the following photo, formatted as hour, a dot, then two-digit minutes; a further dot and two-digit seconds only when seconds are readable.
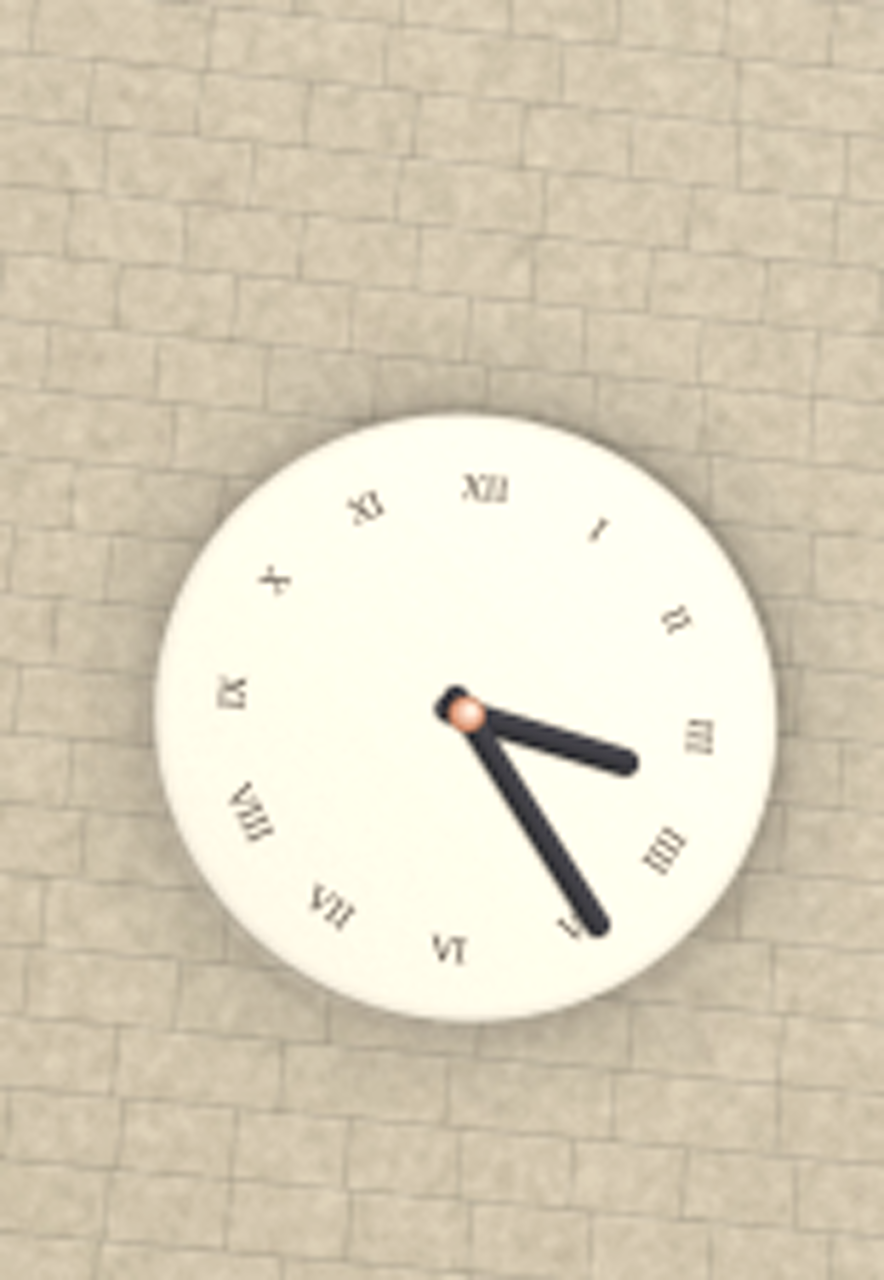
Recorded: 3.24
